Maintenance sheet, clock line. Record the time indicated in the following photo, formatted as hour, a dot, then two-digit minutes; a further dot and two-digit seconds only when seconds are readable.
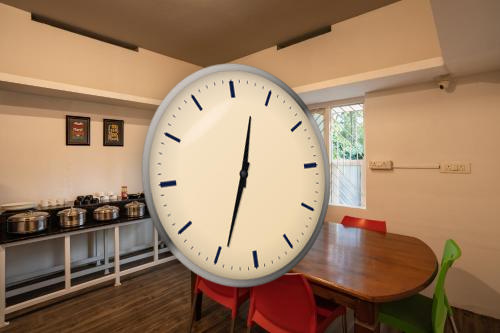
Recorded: 12.34
